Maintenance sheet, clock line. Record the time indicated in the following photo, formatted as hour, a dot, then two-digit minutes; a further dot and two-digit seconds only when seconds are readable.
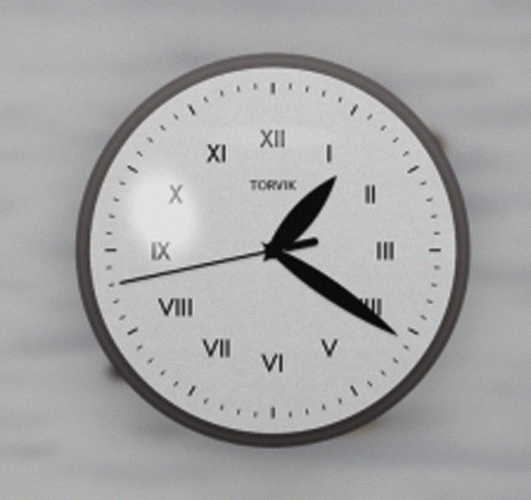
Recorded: 1.20.43
